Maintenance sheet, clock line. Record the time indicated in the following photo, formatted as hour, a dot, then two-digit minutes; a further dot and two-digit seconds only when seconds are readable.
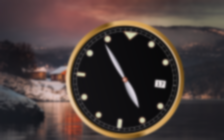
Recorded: 4.54
